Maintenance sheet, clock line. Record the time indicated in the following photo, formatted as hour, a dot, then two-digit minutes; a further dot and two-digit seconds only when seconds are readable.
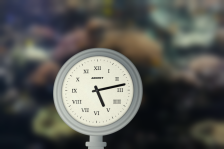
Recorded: 5.13
